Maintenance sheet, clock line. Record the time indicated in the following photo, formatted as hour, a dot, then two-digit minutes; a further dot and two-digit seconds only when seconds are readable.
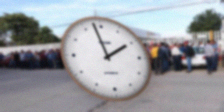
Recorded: 1.58
